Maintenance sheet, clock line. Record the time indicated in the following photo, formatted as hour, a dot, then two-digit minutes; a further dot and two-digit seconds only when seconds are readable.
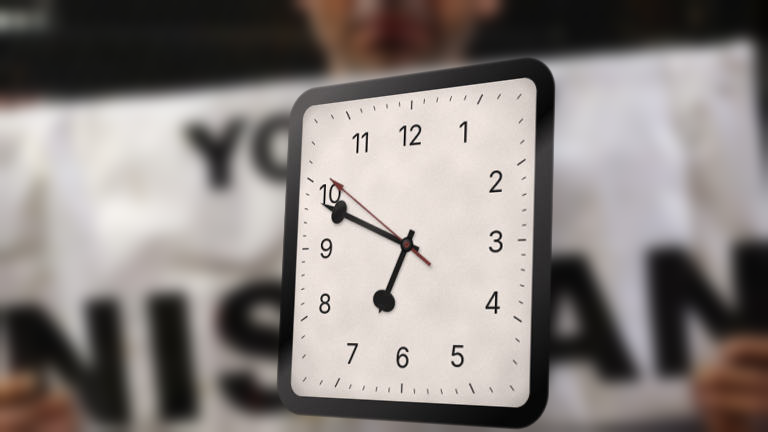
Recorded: 6.48.51
